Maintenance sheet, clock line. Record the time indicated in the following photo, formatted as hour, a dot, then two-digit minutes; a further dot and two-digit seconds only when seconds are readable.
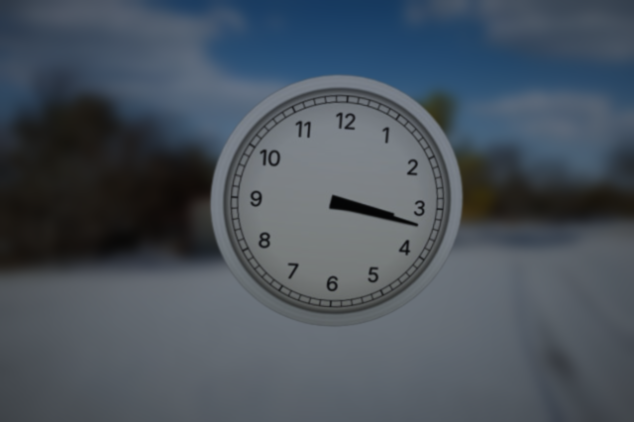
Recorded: 3.17
